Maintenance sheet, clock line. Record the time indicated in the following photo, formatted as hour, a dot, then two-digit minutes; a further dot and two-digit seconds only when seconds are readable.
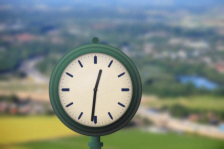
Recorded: 12.31
